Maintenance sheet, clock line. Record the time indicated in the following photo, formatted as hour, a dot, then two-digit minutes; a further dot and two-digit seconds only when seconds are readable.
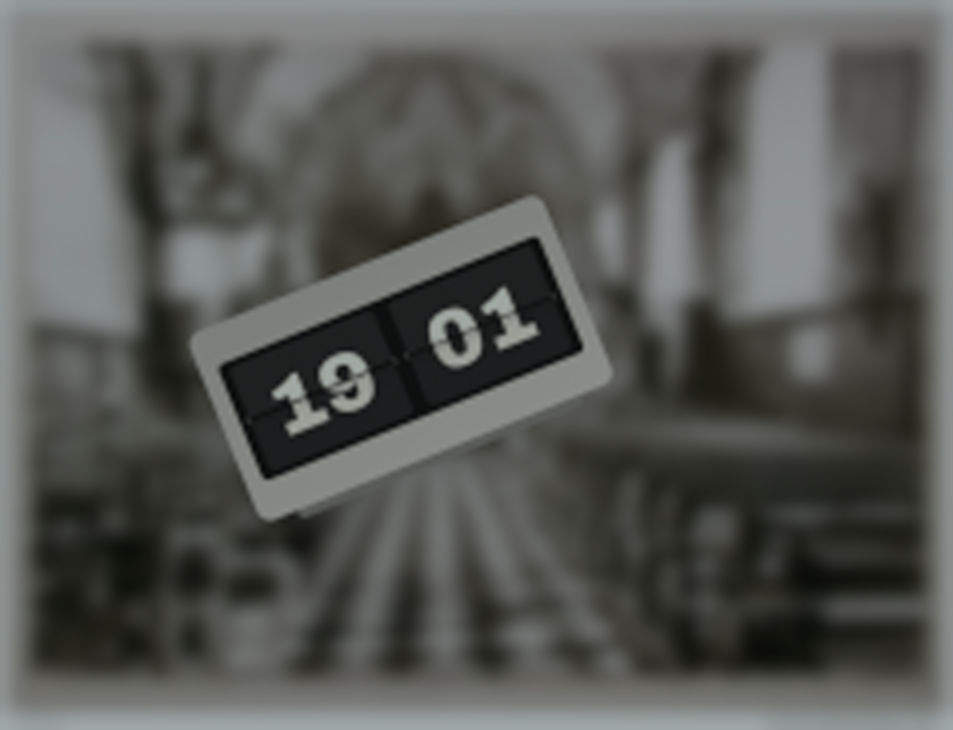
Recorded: 19.01
